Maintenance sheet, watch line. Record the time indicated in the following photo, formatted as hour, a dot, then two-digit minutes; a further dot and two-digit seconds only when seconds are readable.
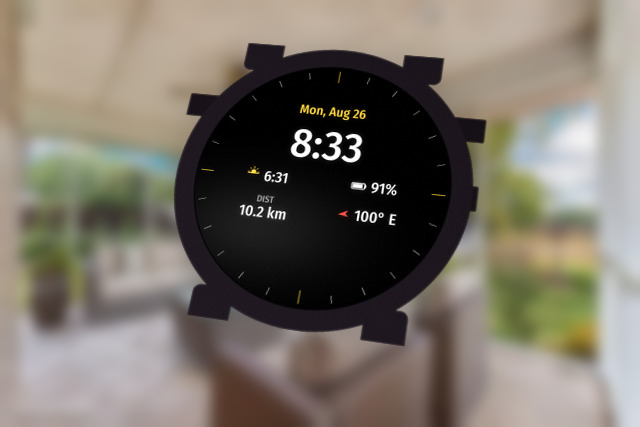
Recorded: 8.33
